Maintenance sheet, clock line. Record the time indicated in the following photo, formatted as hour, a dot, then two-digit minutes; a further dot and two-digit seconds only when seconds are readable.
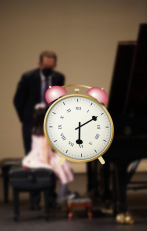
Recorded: 6.10
